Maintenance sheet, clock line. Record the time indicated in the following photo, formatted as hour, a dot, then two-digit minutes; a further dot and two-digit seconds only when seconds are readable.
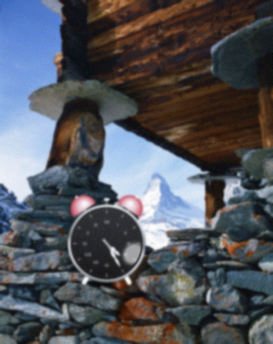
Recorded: 4.25
